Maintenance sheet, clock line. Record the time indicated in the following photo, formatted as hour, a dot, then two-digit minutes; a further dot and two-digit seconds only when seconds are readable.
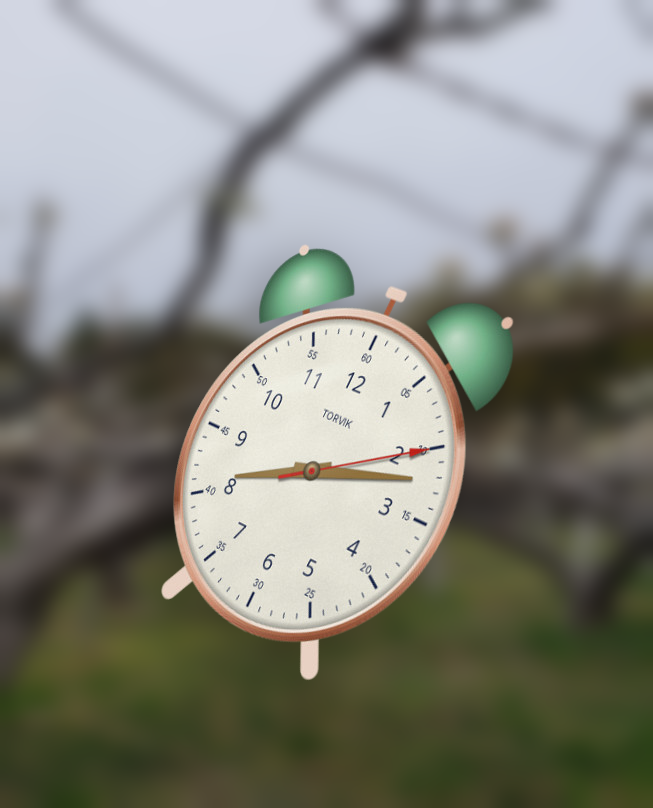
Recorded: 8.12.10
